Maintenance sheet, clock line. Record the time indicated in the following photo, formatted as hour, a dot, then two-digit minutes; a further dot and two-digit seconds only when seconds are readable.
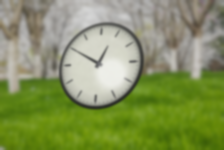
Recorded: 12.50
